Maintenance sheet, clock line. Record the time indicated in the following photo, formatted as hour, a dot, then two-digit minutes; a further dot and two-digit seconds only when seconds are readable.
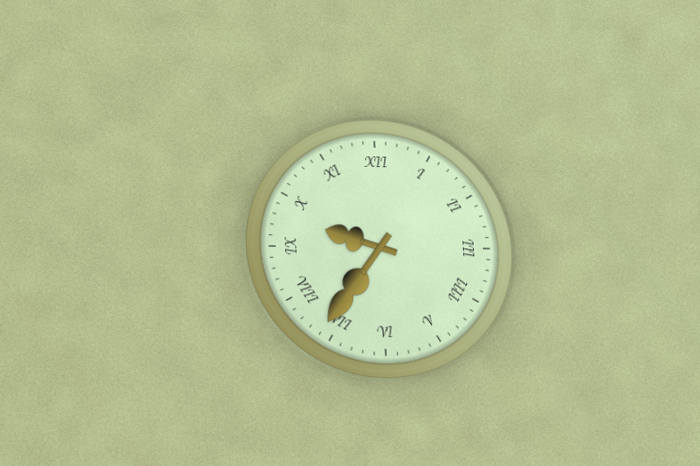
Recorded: 9.36
